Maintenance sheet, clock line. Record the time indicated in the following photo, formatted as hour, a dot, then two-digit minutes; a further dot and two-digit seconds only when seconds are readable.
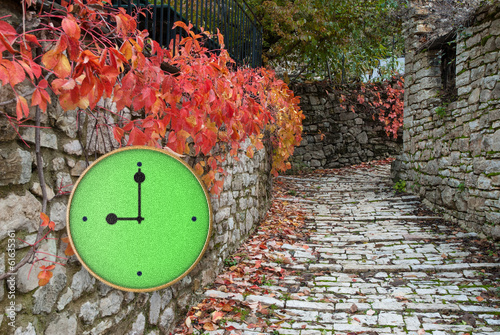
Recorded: 9.00
